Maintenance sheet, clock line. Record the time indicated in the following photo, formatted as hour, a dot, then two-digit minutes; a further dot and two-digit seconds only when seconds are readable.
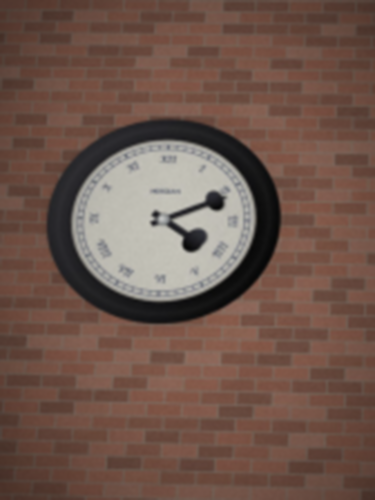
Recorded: 4.11
